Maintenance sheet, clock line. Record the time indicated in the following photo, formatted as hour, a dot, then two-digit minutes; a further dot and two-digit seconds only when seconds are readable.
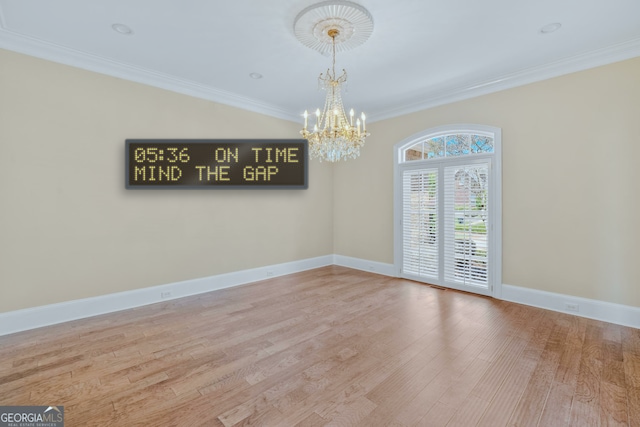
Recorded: 5.36
